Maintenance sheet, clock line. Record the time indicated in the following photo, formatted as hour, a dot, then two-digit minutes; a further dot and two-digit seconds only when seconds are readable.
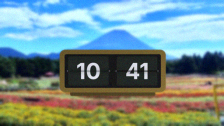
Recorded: 10.41
